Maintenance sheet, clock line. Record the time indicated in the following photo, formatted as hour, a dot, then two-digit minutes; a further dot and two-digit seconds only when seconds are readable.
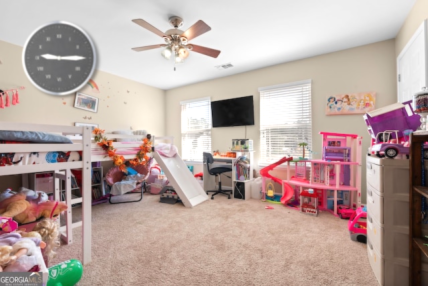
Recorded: 9.15
